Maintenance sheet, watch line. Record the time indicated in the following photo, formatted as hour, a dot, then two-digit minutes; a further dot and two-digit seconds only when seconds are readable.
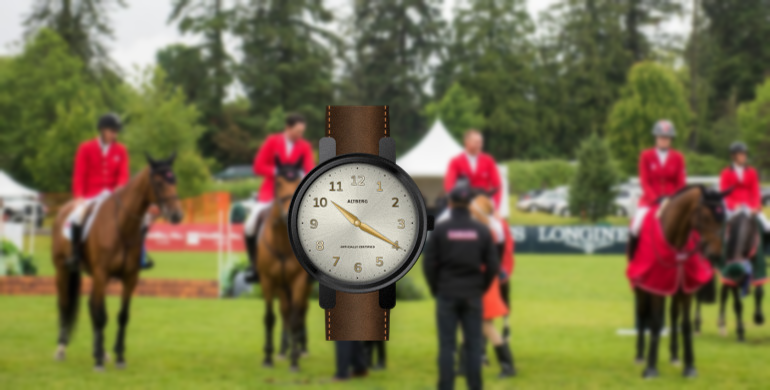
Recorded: 10.20
